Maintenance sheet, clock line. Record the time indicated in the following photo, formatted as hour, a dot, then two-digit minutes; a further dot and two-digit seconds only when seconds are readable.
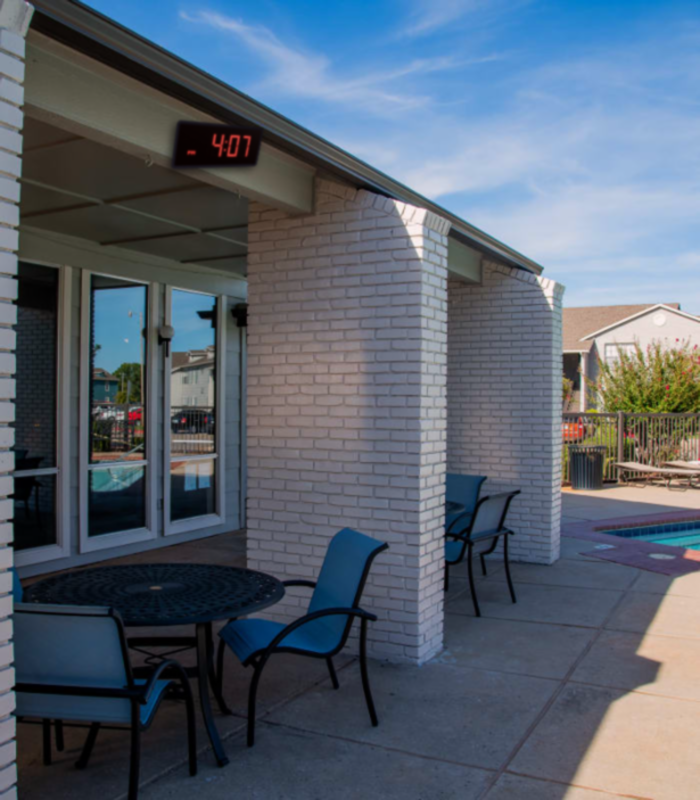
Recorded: 4.07
